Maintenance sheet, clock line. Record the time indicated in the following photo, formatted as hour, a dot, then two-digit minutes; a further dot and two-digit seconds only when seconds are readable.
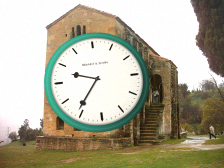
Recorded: 9.36
